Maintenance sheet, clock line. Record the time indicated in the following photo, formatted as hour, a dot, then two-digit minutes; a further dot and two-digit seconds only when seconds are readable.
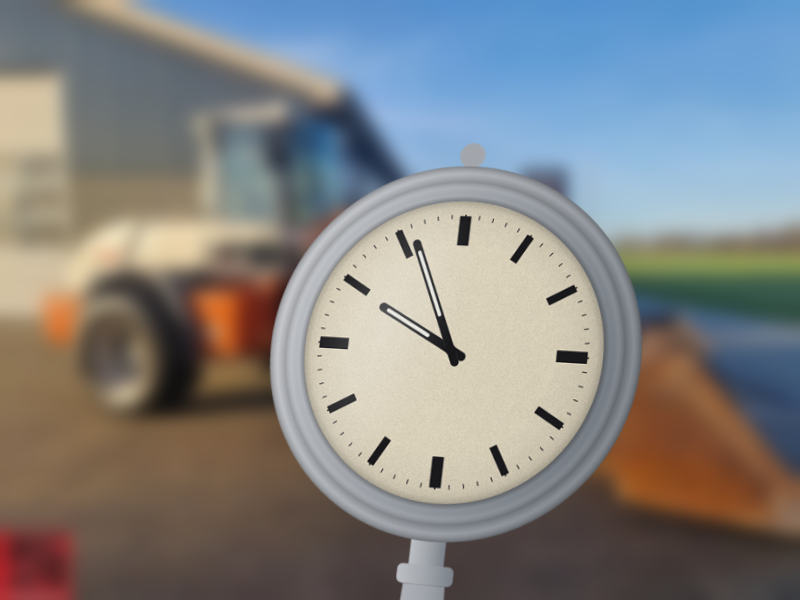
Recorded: 9.56
